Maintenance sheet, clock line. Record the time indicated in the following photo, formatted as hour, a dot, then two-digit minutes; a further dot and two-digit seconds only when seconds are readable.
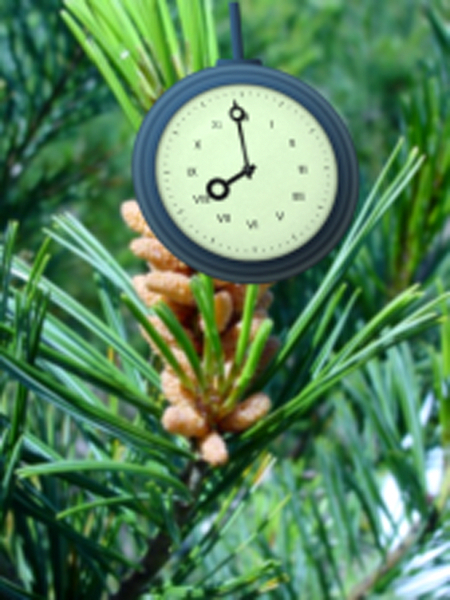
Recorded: 7.59
